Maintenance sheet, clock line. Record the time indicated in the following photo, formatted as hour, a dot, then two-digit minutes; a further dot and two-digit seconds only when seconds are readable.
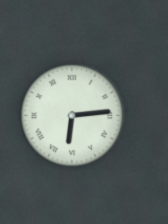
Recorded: 6.14
